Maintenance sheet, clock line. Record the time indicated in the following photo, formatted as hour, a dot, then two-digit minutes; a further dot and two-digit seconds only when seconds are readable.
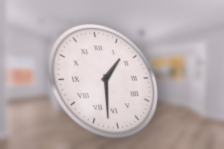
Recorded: 1.32
